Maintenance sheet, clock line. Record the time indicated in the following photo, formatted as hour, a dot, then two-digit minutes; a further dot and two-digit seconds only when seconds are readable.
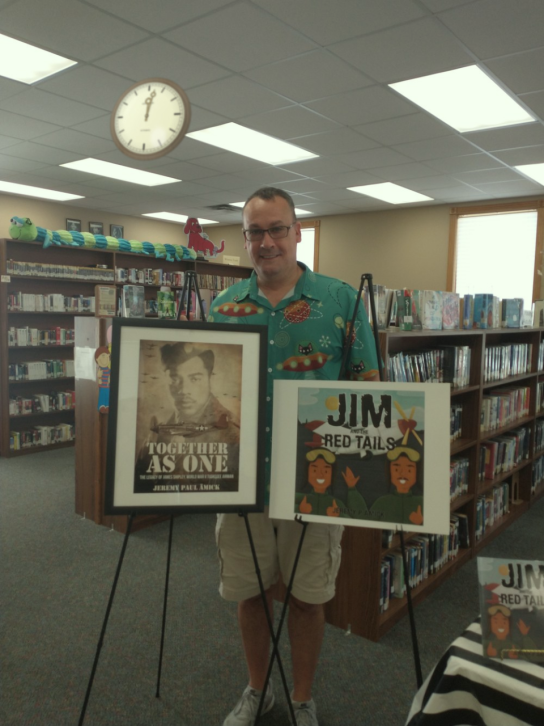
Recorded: 12.02
